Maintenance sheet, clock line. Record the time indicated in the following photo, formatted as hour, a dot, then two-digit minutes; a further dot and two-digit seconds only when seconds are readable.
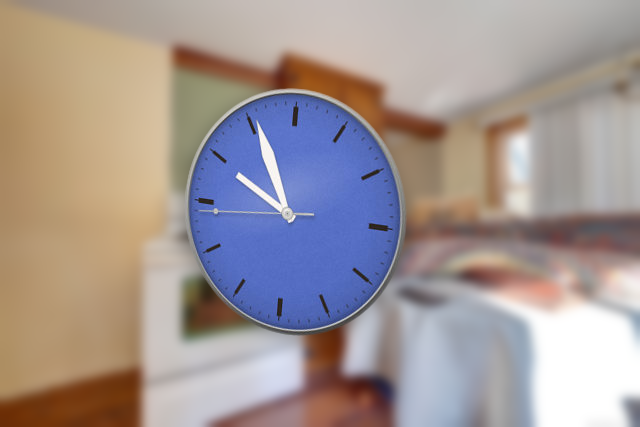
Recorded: 9.55.44
